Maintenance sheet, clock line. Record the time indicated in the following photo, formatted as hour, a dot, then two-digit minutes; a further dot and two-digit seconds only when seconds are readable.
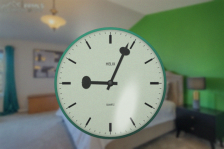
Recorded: 9.04
